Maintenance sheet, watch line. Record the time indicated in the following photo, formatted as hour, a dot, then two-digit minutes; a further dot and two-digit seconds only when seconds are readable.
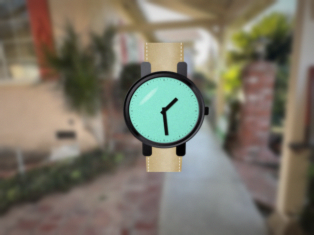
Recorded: 1.29
